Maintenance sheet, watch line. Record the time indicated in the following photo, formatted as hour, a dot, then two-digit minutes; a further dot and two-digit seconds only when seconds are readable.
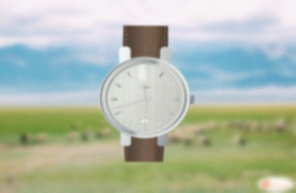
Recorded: 11.42
